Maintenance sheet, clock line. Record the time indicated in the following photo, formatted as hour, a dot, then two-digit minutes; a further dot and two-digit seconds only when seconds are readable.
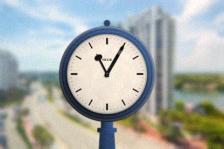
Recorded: 11.05
